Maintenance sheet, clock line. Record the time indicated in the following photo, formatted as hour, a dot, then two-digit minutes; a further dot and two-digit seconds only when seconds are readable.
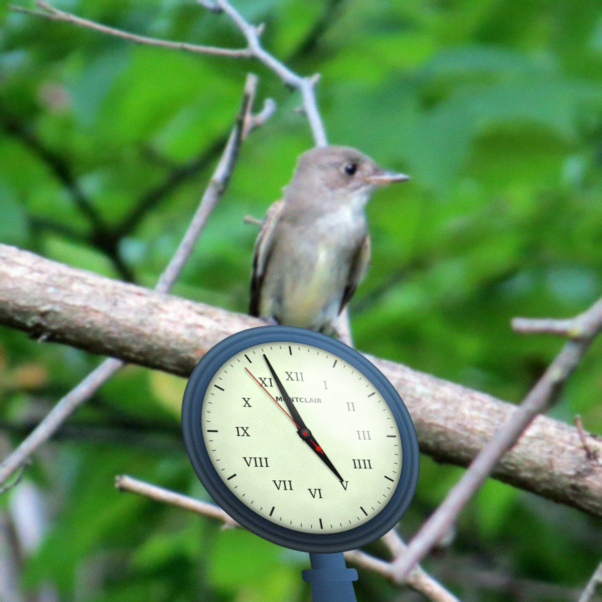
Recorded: 4.56.54
